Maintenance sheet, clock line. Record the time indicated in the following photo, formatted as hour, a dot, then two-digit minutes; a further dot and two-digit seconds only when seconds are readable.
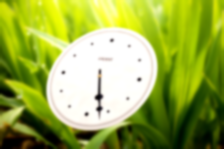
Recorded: 5.27
